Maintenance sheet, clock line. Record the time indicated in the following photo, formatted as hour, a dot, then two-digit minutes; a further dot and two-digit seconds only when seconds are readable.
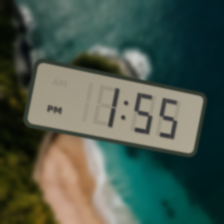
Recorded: 1.55
